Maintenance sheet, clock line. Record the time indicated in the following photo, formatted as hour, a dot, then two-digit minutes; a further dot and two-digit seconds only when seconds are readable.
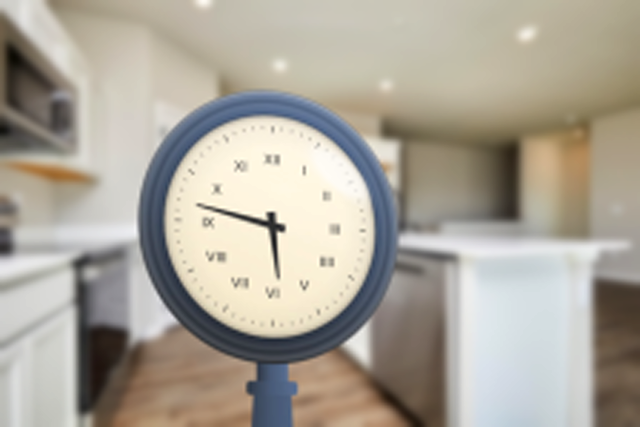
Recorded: 5.47
